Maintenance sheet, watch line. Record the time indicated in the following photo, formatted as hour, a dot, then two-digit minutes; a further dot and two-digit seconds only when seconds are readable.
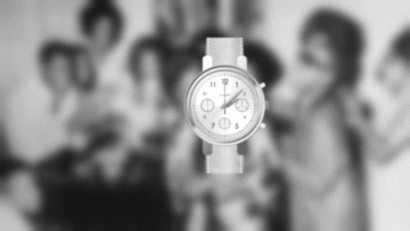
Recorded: 2.08
